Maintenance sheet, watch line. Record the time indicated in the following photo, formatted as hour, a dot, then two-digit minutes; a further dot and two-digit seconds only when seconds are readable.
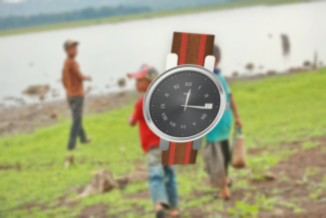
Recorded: 12.16
